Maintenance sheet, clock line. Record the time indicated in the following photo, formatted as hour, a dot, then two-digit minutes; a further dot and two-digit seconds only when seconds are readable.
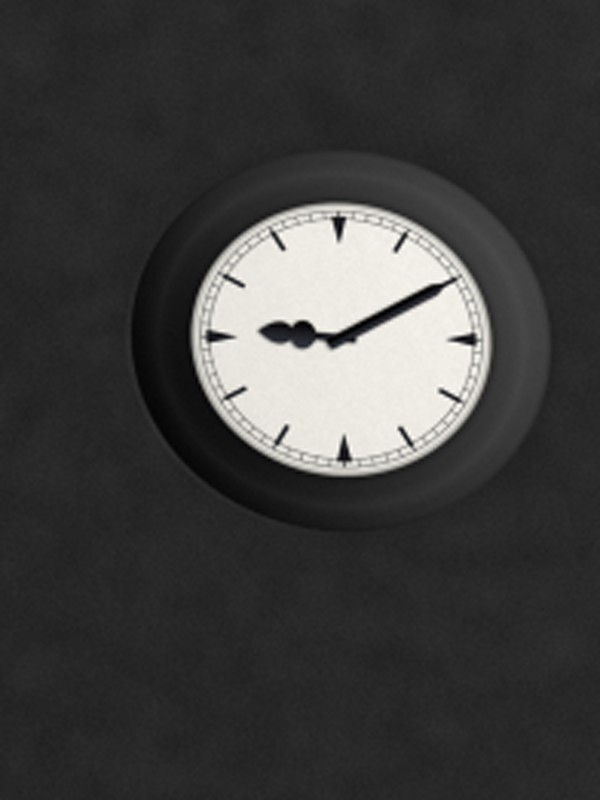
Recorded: 9.10
